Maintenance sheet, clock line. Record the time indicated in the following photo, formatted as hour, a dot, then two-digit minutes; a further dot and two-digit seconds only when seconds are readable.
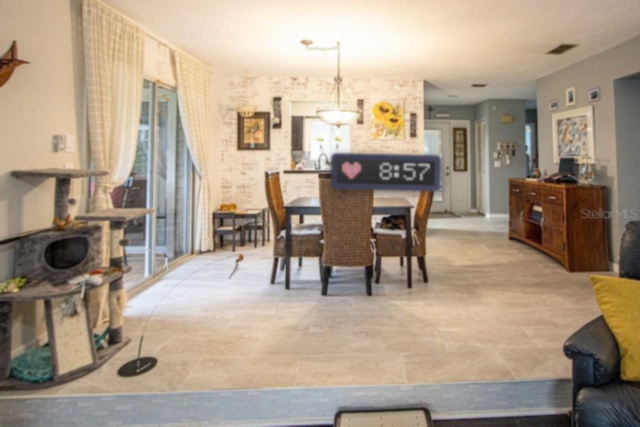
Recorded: 8.57
